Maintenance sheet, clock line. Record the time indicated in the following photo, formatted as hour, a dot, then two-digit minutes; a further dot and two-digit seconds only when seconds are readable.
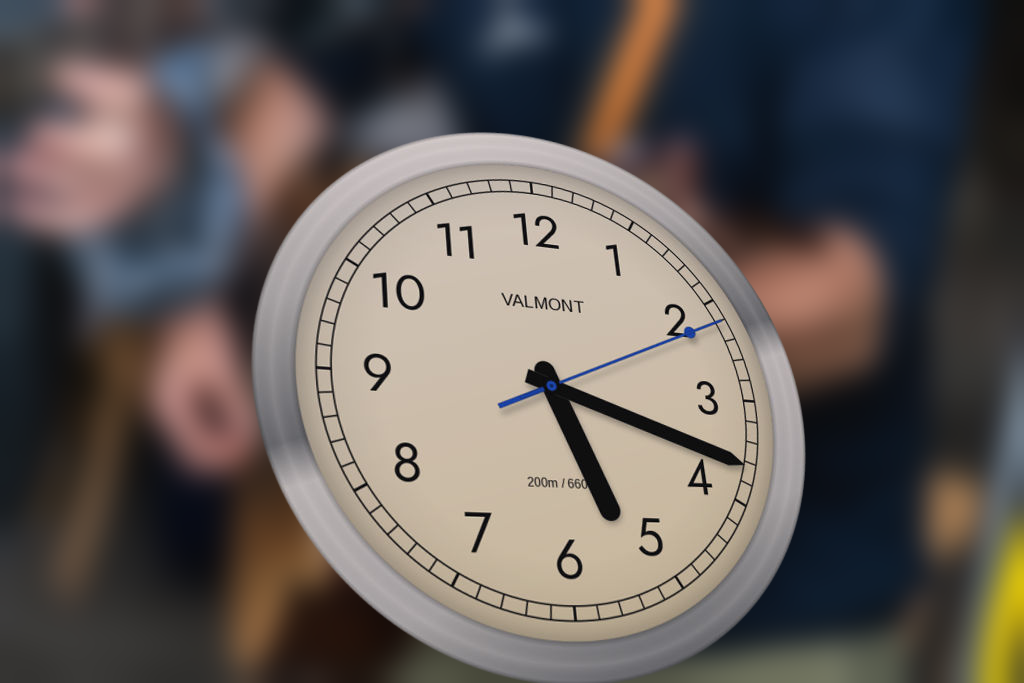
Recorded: 5.18.11
